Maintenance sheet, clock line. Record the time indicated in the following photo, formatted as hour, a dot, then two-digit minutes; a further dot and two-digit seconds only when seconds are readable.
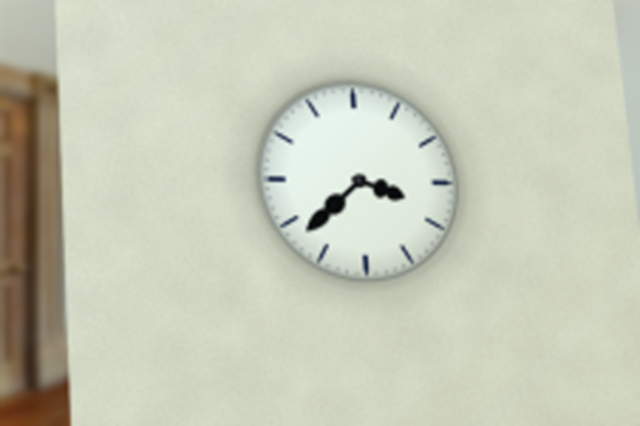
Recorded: 3.38
